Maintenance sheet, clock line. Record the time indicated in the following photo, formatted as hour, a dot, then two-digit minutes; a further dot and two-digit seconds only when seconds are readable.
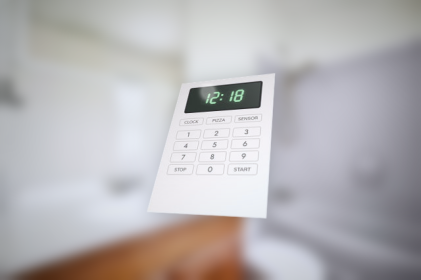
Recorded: 12.18
